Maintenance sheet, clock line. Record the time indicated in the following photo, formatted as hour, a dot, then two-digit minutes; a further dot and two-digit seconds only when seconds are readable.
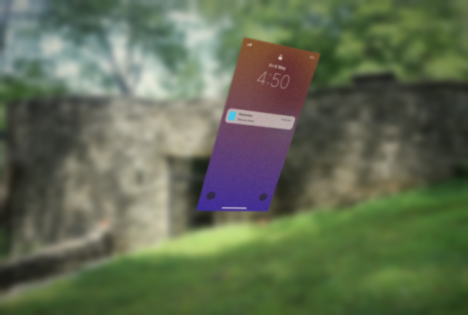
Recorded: 4.50
